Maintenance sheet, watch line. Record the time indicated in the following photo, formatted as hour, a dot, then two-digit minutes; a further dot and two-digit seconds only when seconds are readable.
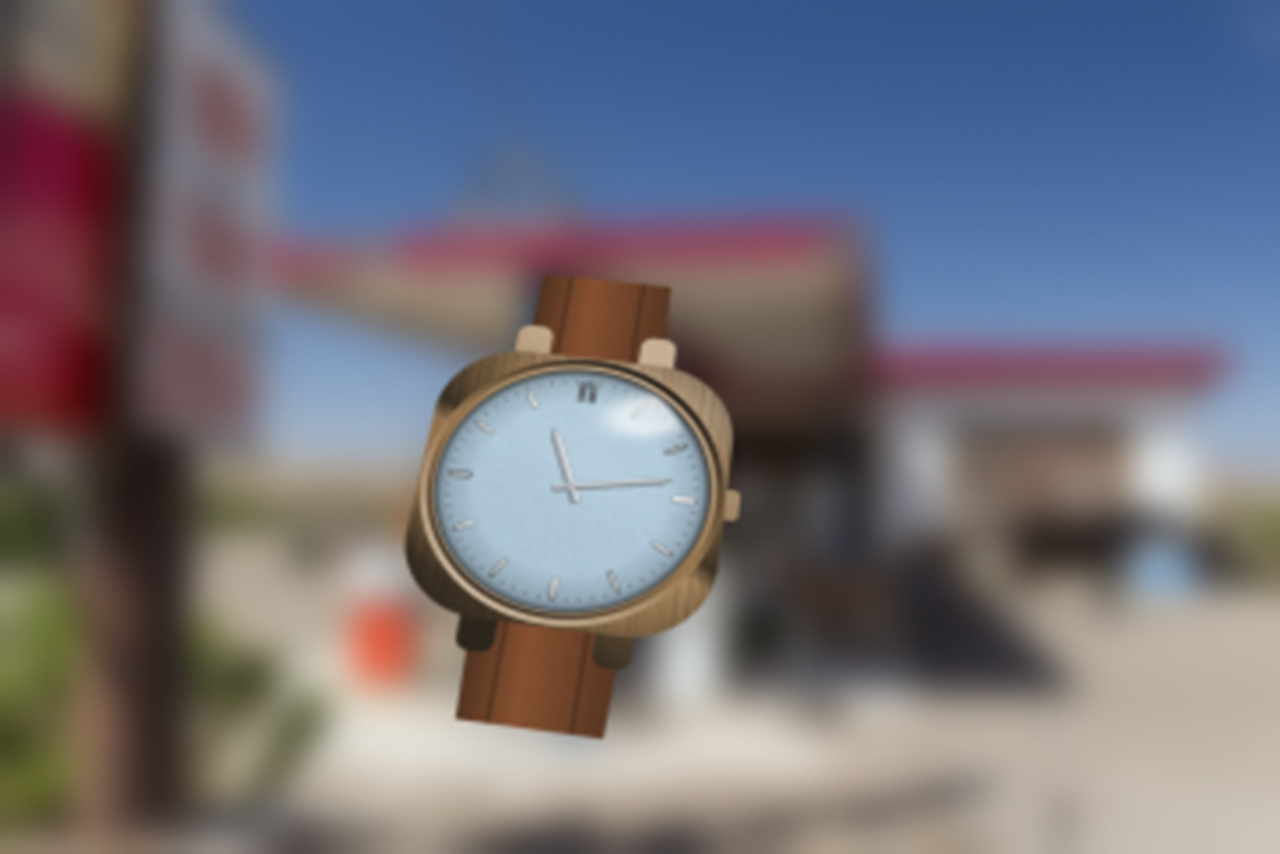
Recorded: 11.13
